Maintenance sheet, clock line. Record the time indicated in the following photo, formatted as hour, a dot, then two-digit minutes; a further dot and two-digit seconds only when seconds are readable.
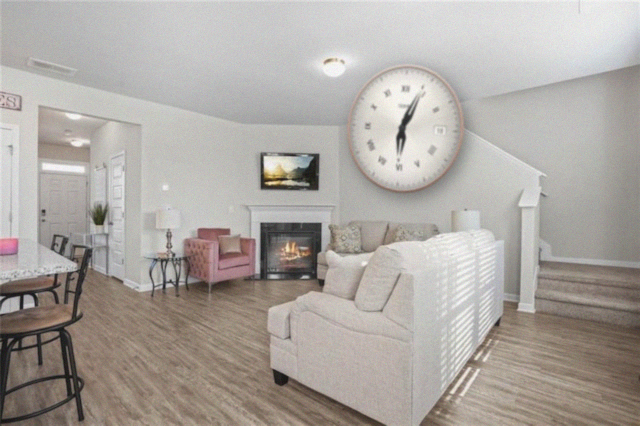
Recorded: 6.04
